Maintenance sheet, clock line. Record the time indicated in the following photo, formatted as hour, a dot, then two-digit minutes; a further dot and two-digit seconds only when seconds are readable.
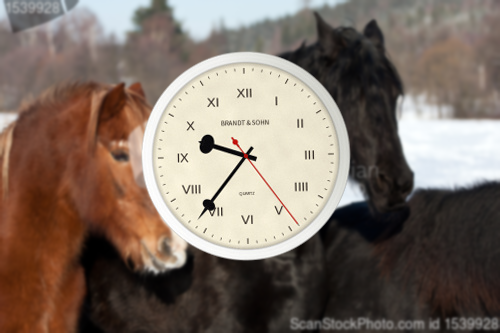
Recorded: 9.36.24
